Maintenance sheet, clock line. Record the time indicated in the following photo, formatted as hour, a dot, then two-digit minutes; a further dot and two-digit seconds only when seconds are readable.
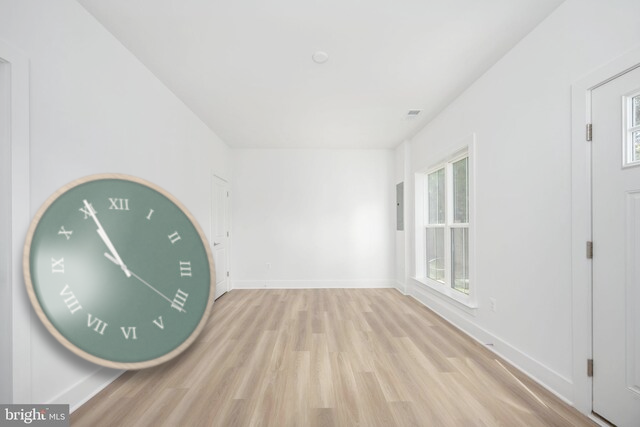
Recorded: 10.55.21
